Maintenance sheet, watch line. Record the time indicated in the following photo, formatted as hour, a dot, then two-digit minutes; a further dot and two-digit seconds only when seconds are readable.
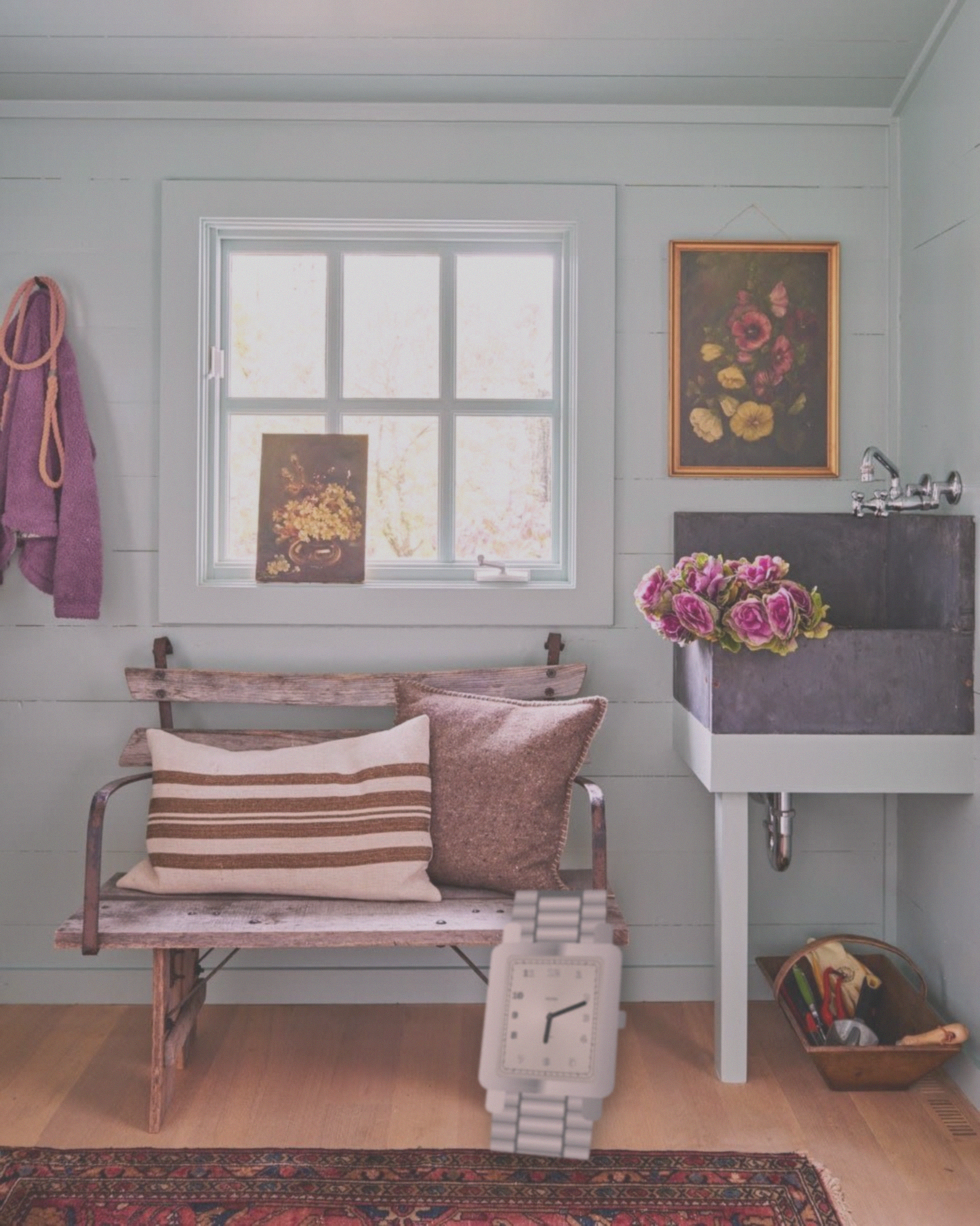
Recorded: 6.11
